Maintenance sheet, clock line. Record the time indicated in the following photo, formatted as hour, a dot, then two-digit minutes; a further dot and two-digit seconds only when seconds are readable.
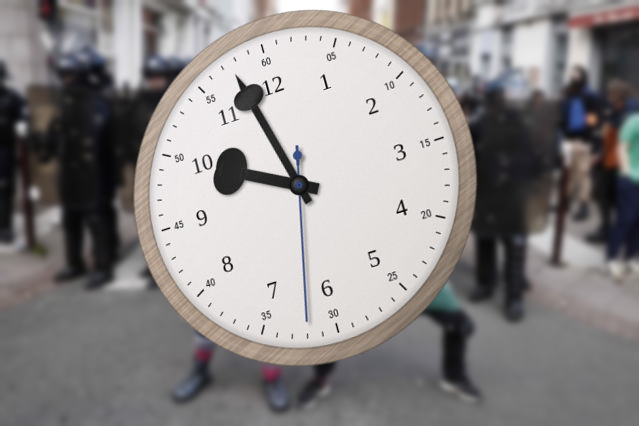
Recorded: 9.57.32
